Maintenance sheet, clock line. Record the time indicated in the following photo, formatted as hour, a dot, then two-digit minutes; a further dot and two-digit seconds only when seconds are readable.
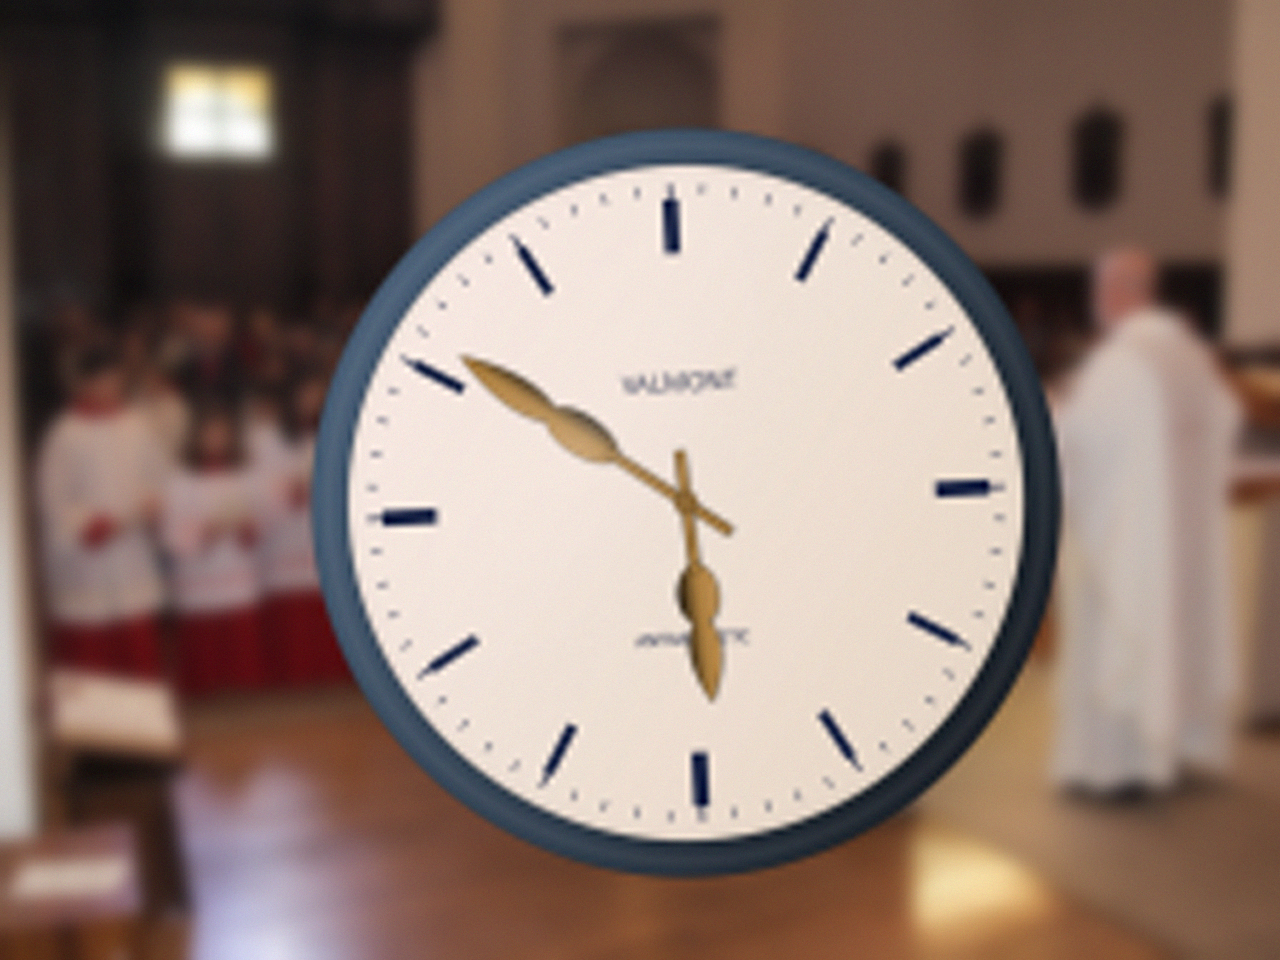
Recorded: 5.51
